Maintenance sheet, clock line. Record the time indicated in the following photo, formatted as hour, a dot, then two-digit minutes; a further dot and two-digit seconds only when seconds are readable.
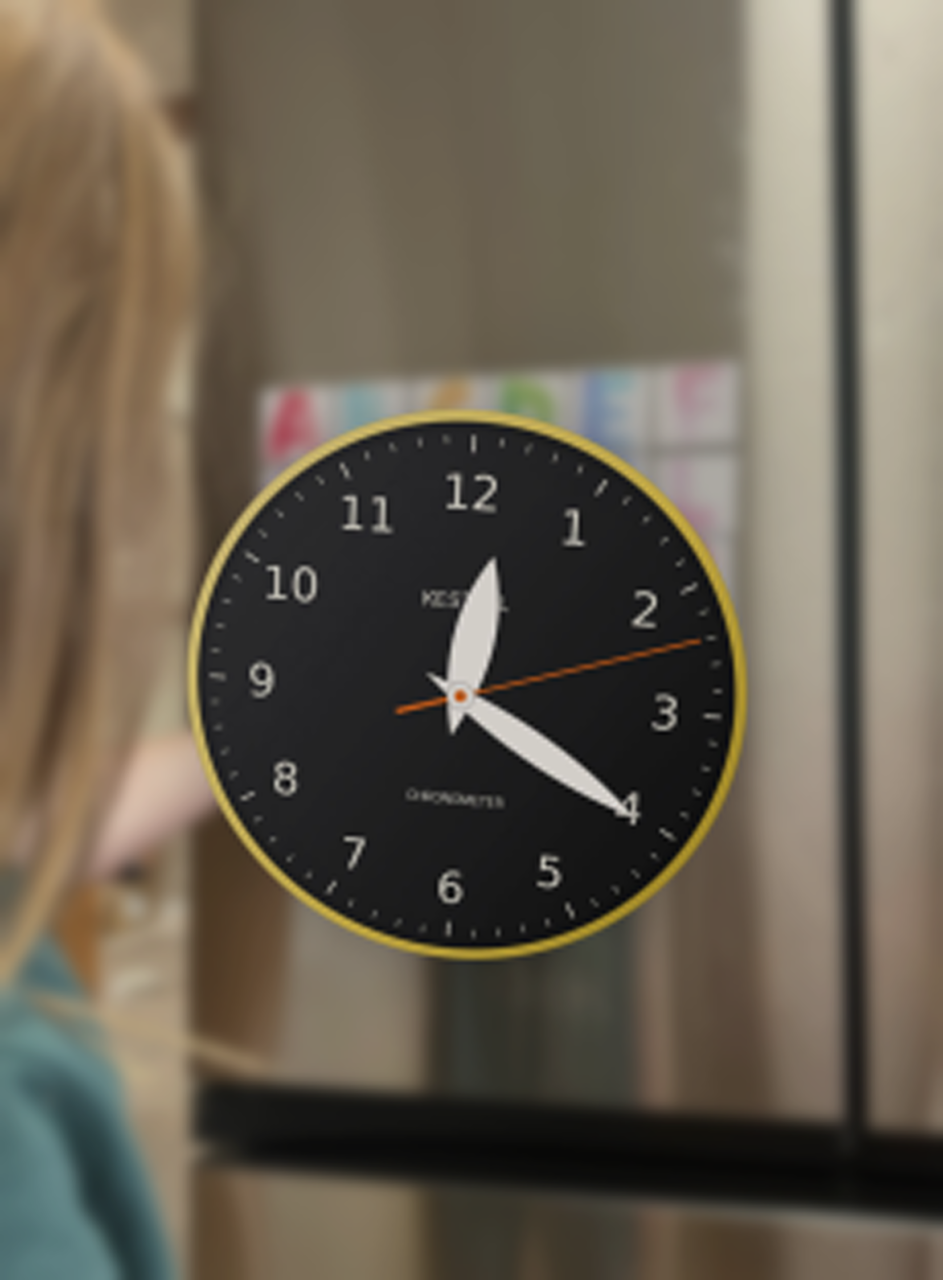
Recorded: 12.20.12
